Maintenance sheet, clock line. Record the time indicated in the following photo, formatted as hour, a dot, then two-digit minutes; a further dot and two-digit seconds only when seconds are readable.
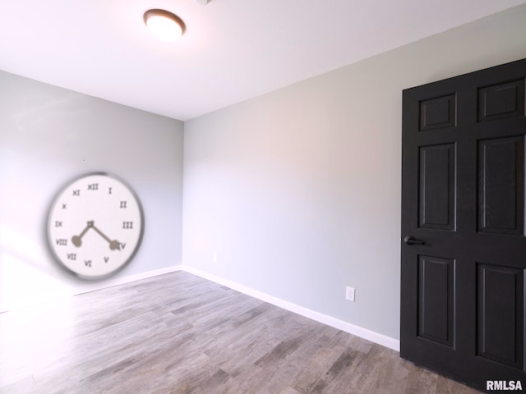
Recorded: 7.21
